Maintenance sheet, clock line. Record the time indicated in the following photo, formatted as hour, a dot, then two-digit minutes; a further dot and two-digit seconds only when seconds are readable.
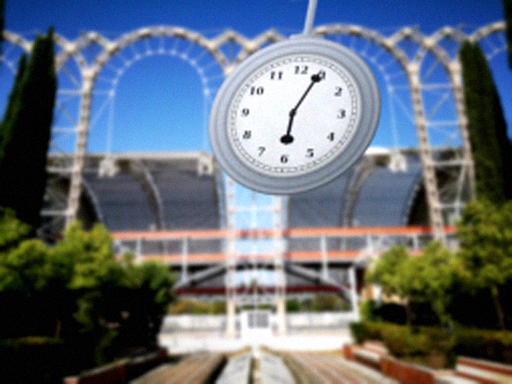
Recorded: 6.04
